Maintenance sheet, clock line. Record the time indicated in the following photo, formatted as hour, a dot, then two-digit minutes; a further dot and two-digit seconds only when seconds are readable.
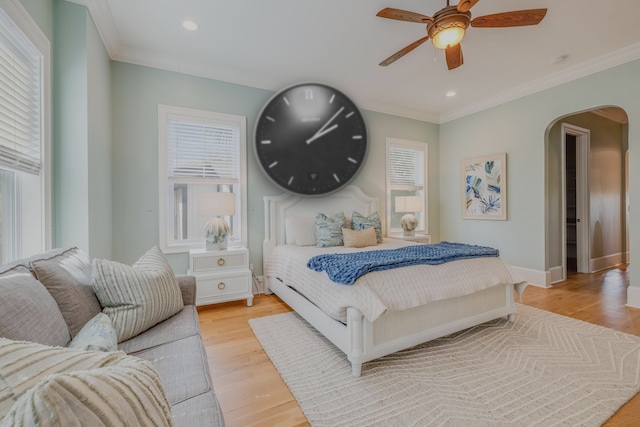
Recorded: 2.08
